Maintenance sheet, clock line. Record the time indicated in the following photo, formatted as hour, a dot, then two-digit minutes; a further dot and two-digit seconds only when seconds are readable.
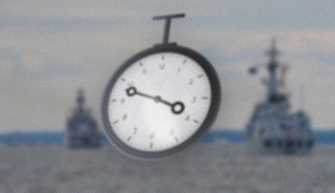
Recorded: 3.48
